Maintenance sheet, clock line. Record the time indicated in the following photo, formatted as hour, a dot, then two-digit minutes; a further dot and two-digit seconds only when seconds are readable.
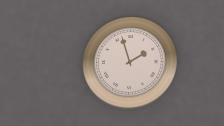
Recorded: 1.57
